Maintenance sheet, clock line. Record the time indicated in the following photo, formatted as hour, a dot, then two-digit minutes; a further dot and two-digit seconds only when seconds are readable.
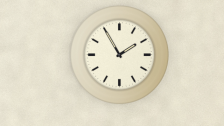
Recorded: 1.55
